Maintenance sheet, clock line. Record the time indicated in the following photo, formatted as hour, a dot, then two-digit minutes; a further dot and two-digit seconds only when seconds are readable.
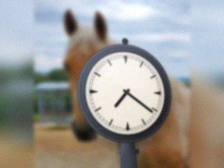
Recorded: 7.21
